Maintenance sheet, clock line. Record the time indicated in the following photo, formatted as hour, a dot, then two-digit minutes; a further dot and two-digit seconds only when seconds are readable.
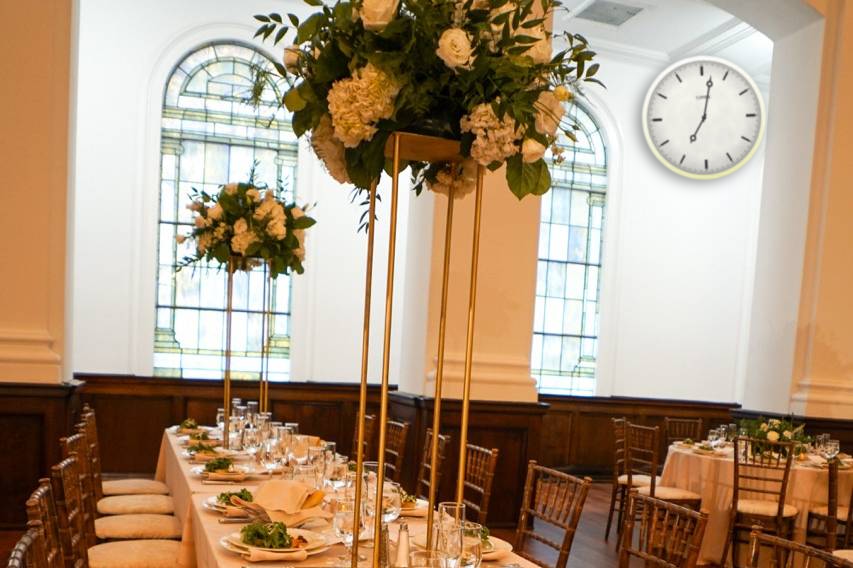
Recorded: 7.02
